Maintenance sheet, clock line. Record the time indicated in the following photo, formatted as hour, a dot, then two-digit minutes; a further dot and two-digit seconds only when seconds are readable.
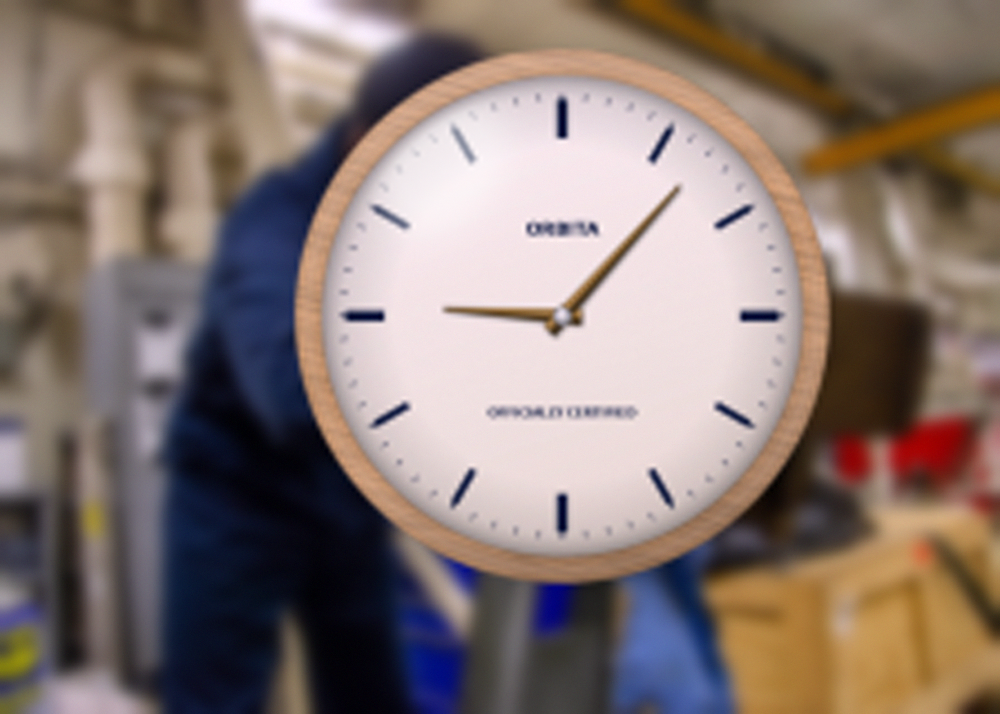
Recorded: 9.07
